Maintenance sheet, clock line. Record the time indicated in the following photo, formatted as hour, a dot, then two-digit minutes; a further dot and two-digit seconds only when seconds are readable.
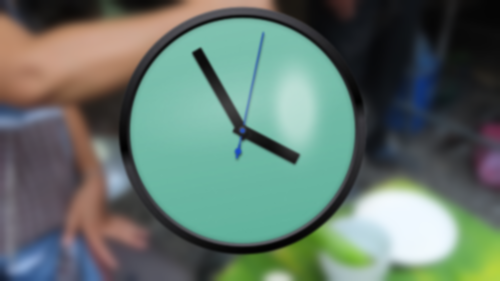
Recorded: 3.55.02
